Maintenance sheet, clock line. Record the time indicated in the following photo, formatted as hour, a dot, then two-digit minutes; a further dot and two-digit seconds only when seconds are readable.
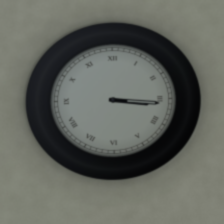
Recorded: 3.16
